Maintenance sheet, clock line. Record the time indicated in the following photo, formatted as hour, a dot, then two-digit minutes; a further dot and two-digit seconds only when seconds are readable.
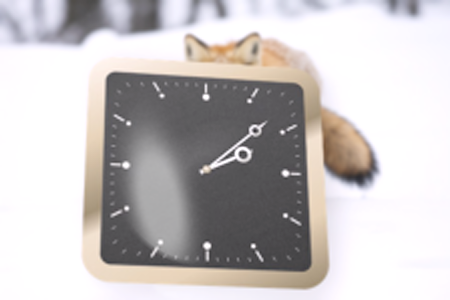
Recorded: 2.08
